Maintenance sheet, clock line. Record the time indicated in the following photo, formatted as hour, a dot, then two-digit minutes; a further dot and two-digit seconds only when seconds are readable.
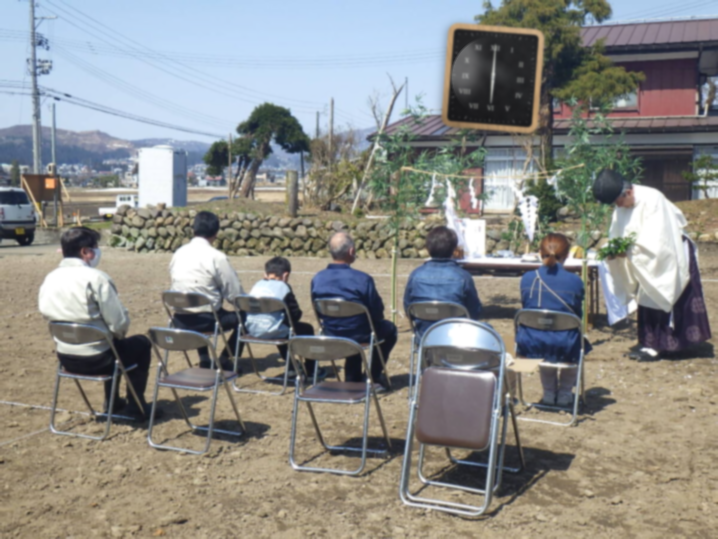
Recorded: 6.00
